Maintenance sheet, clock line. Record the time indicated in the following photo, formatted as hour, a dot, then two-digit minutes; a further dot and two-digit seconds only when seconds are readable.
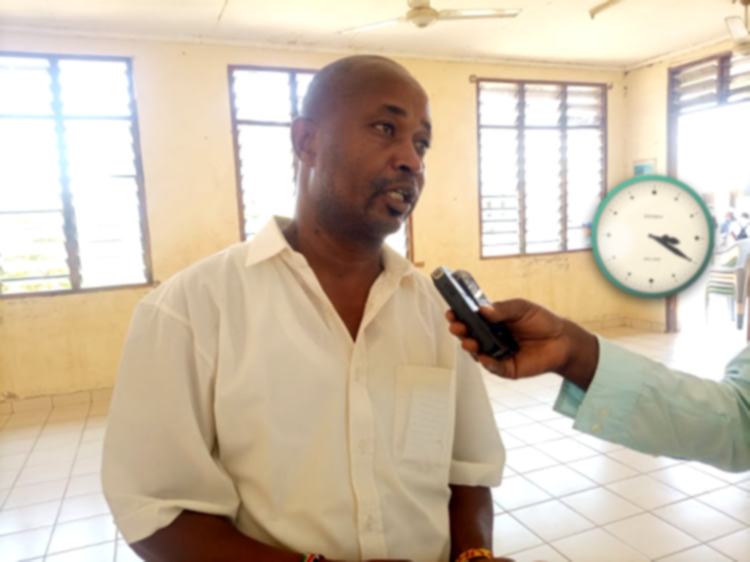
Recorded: 3.20
